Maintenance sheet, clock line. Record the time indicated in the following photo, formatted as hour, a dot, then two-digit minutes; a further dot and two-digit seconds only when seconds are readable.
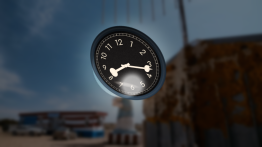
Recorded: 8.17
